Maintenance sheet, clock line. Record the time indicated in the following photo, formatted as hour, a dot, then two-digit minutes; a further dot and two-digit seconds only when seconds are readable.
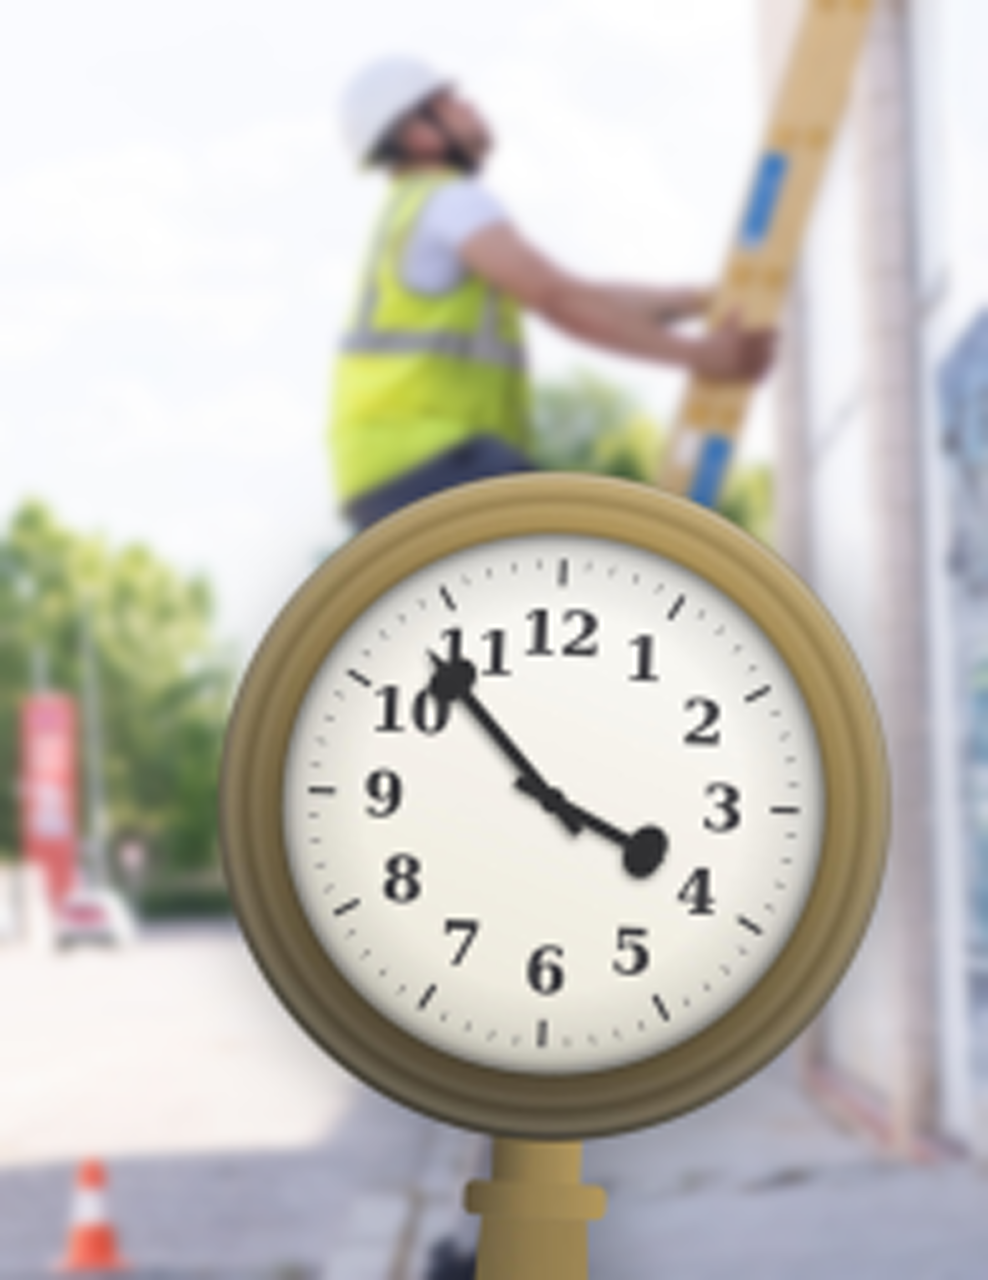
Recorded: 3.53
